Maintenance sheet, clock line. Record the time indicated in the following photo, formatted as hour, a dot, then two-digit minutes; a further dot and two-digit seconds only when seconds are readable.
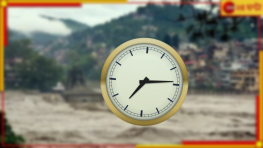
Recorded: 7.14
